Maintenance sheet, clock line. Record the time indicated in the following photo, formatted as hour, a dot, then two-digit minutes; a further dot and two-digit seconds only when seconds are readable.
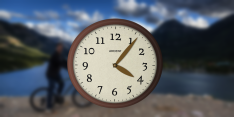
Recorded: 4.06
